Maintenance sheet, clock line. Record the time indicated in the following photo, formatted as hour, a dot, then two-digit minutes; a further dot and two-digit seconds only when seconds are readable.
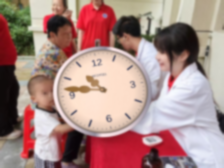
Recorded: 10.47
